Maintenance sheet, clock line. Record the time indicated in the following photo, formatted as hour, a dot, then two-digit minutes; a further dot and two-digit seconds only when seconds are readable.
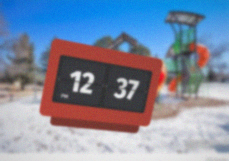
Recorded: 12.37
